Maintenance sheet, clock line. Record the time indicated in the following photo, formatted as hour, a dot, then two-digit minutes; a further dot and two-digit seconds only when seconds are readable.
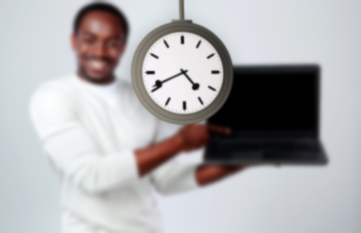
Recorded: 4.41
